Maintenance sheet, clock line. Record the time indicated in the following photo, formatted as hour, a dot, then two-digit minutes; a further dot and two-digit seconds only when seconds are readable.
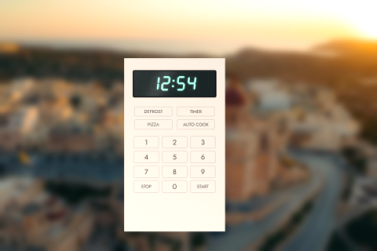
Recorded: 12.54
